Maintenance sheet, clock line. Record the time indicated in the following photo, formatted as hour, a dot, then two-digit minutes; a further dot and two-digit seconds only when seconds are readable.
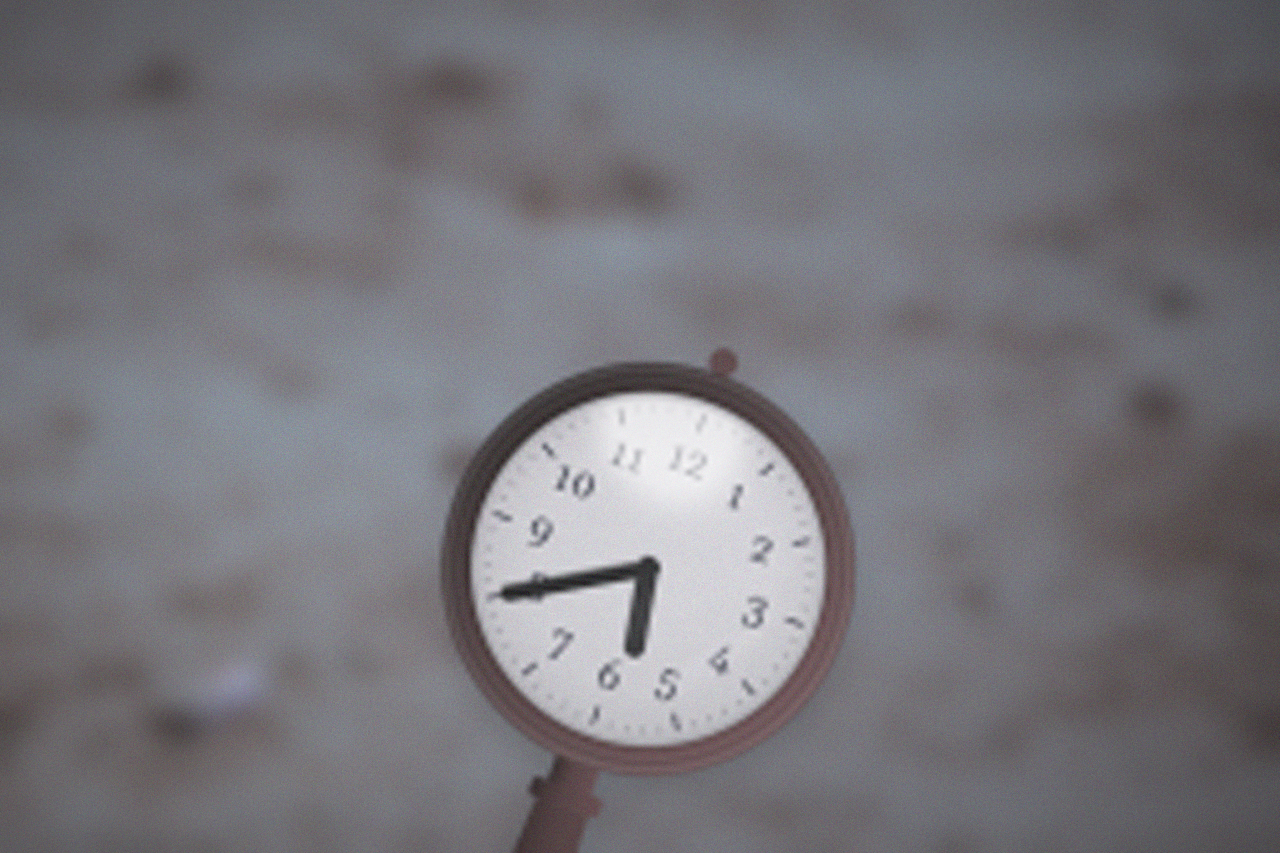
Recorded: 5.40
